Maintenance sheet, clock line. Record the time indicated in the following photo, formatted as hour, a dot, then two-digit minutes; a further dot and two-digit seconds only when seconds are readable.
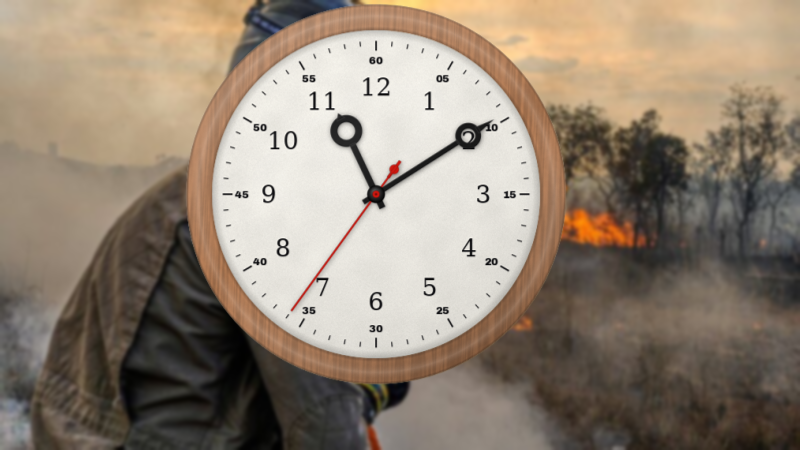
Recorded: 11.09.36
